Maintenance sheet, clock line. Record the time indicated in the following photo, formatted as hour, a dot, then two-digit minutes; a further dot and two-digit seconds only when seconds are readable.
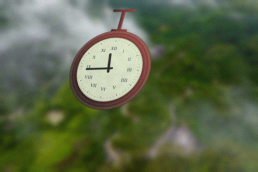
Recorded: 11.44
